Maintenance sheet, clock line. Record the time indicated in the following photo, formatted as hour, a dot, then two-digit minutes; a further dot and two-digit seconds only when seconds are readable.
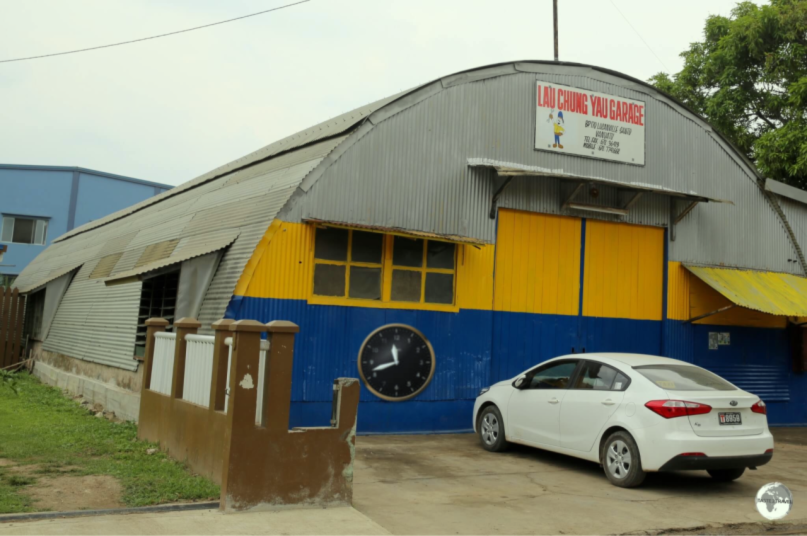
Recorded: 11.42
